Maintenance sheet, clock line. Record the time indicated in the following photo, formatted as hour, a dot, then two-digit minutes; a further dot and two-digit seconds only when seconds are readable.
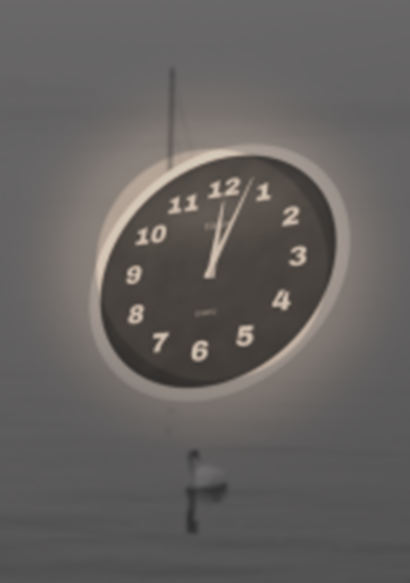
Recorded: 12.03
